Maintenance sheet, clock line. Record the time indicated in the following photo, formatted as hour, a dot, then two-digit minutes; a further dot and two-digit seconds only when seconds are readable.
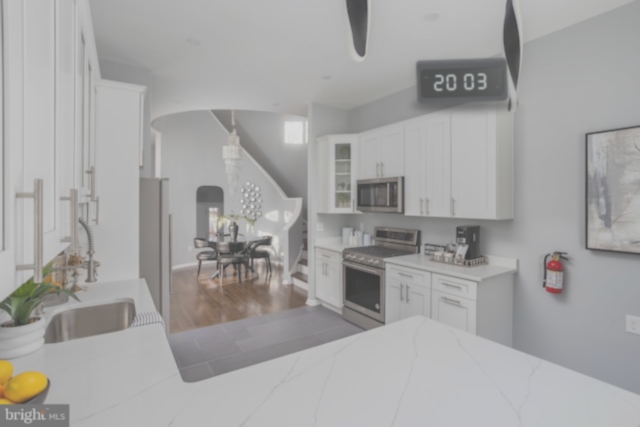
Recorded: 20.03
